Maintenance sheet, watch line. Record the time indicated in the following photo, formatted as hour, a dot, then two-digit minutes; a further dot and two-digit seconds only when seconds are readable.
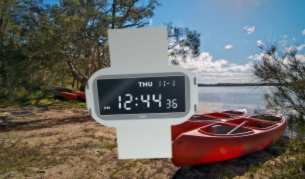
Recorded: 12.44.36
